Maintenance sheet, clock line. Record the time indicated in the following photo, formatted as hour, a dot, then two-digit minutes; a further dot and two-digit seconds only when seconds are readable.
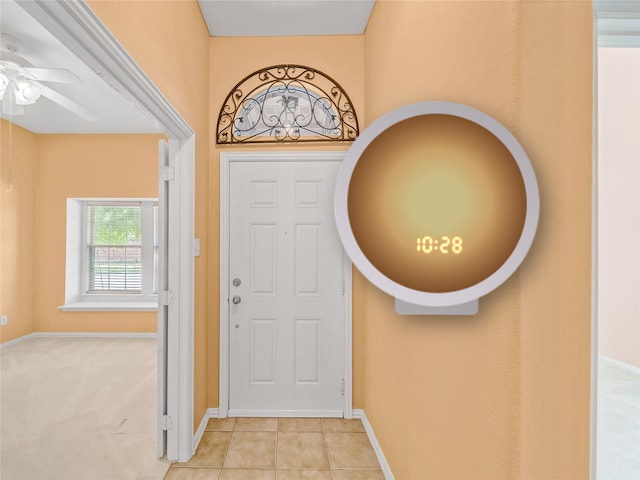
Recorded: 10.28
